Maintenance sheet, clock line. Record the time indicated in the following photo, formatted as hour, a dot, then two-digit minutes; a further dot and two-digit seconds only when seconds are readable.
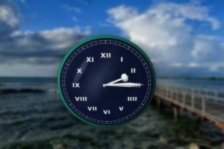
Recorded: 2.15
